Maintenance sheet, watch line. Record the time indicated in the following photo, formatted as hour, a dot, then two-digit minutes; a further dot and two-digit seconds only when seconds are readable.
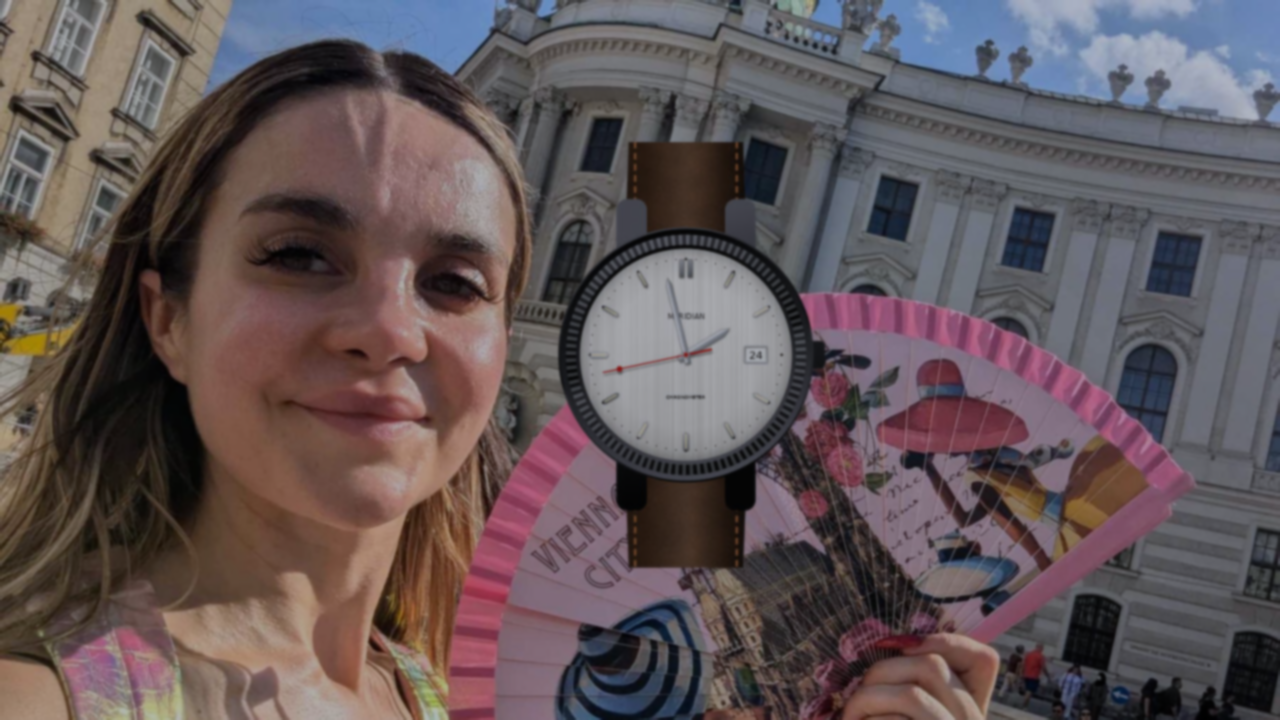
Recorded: 1.57.43
